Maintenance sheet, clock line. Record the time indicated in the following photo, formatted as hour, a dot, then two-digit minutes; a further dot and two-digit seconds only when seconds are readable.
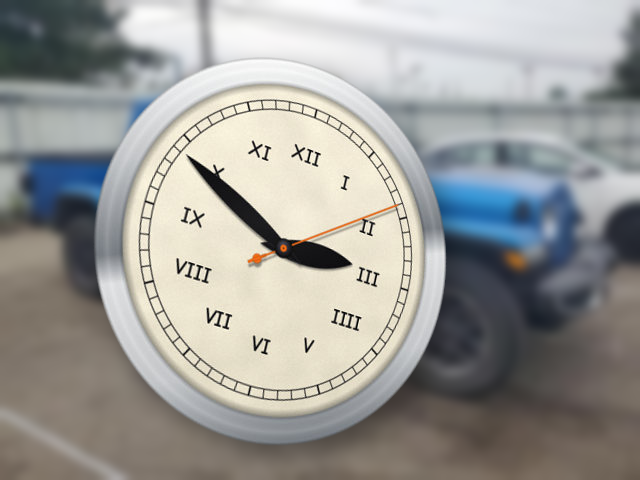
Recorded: 2.49.09
